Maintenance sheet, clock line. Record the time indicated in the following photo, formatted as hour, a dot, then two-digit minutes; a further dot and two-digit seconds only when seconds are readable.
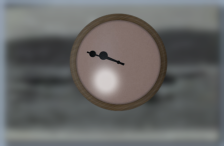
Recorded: 9.48
